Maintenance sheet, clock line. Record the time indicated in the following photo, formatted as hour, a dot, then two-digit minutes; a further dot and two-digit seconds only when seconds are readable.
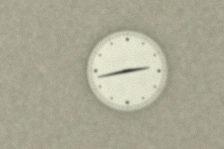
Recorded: 2.43
